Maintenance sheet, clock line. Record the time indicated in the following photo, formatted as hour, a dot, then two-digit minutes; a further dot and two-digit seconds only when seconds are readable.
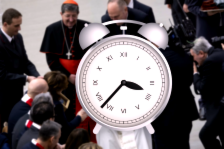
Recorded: 3.37
